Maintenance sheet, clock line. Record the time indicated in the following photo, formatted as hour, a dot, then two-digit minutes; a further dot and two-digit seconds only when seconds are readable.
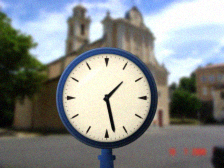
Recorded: 1.28
